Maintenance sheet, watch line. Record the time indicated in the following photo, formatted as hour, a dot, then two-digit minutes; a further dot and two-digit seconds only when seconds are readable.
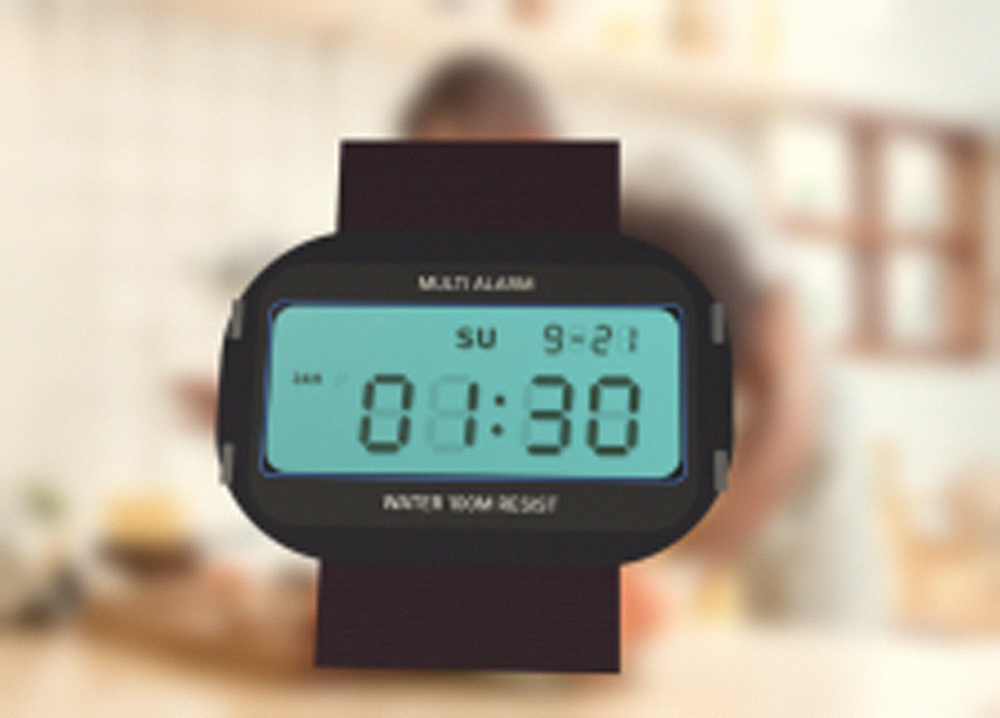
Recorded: 1.30
